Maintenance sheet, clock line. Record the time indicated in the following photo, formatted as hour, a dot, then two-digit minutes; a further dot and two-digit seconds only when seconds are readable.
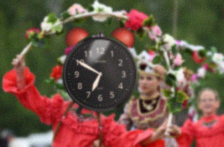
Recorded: 6.50
